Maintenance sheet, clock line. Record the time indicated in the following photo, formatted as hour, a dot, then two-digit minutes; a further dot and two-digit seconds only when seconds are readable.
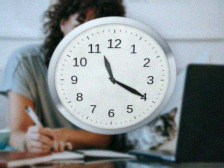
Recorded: 11.20
